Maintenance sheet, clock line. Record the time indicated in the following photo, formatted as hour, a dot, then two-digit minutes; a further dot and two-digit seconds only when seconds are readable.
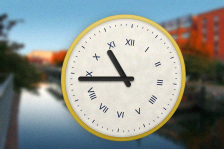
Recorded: 10.44
